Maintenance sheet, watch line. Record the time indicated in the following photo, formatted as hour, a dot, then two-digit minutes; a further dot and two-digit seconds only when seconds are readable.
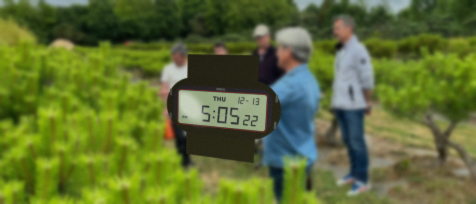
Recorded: 5.05.22
